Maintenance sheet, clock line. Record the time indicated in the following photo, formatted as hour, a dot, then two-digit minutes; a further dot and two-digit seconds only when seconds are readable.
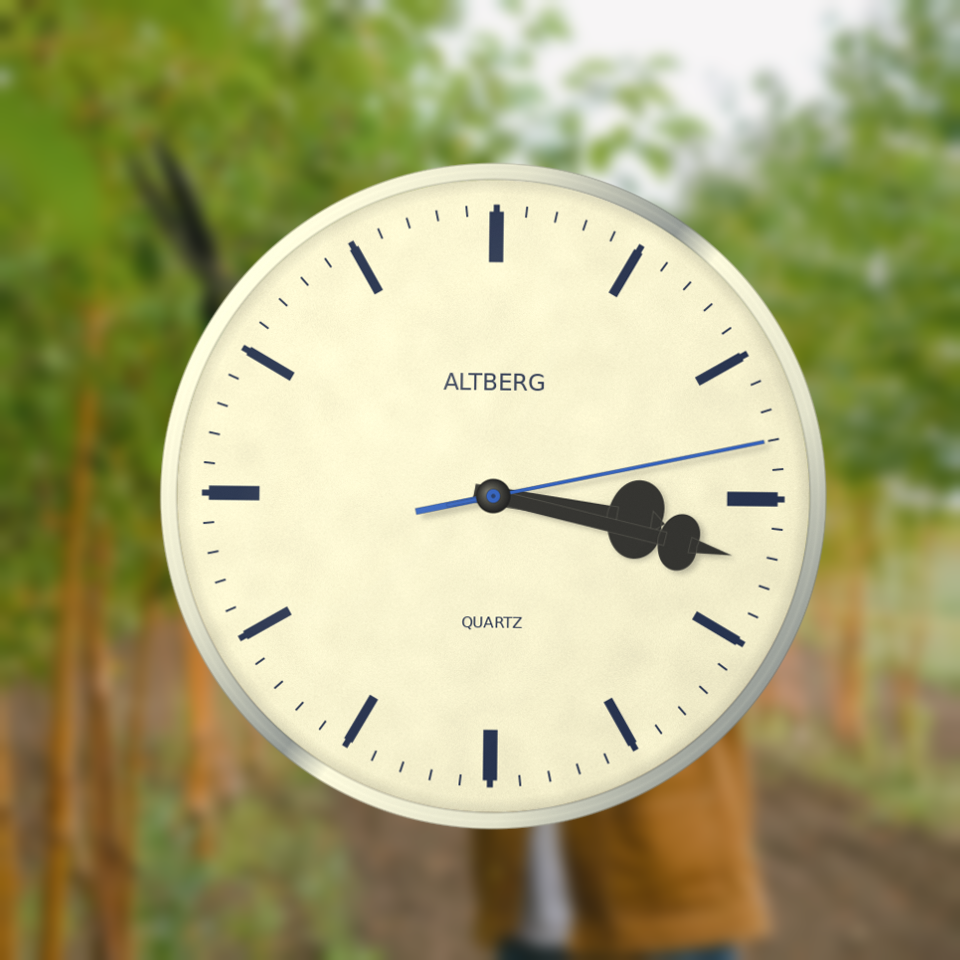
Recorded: 3.17.13
